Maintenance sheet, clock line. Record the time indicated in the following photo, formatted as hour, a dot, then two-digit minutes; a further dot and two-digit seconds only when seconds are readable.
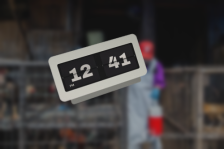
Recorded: 12.41
